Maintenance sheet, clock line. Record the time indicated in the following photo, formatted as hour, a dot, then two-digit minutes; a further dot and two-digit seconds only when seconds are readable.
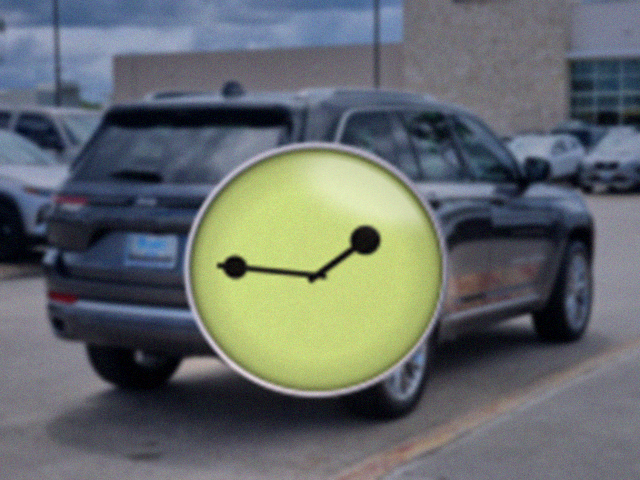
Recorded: 1.46
